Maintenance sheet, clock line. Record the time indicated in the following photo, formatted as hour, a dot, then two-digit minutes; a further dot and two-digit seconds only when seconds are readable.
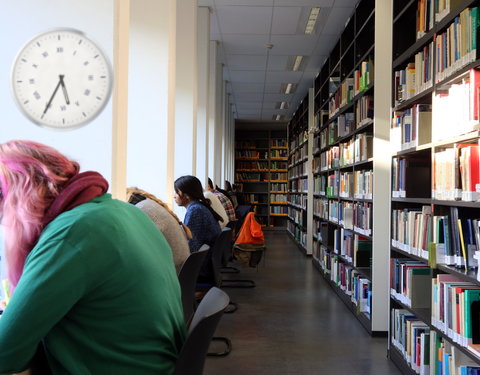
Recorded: 5.35
